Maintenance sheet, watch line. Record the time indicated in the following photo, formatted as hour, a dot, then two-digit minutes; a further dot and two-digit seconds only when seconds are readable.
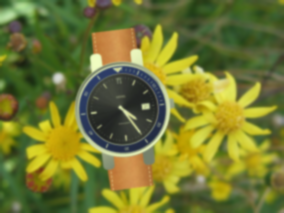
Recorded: 4.25
